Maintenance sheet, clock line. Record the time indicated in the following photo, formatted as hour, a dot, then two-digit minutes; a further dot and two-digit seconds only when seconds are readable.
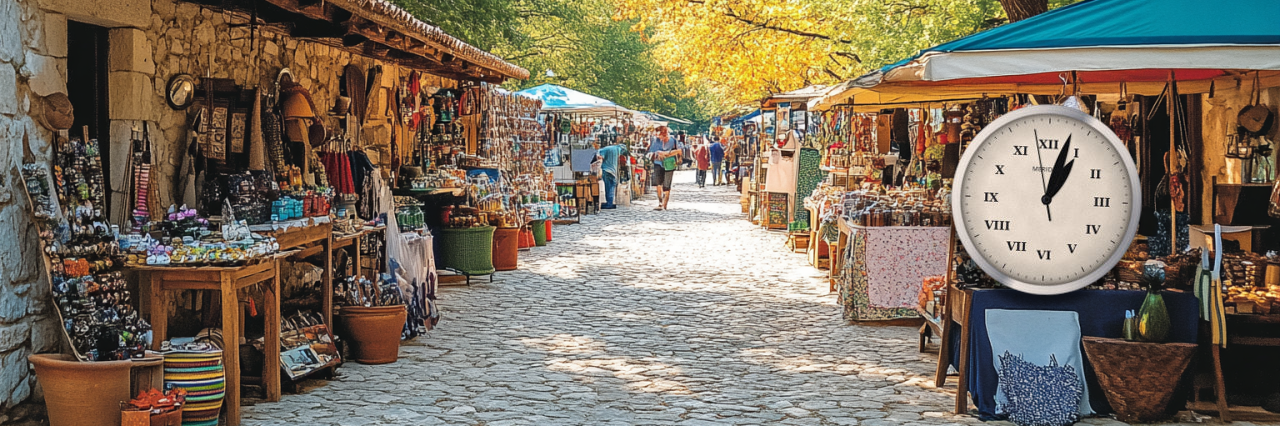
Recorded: 1.02.58
